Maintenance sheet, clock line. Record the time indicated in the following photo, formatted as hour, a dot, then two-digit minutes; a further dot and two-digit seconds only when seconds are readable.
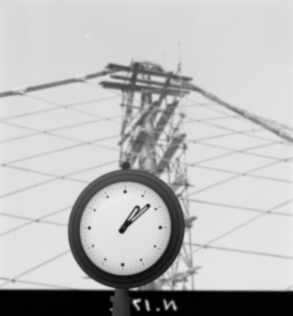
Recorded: 1.08
